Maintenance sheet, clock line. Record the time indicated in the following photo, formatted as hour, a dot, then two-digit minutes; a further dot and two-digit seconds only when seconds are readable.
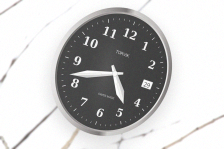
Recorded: 4.42
